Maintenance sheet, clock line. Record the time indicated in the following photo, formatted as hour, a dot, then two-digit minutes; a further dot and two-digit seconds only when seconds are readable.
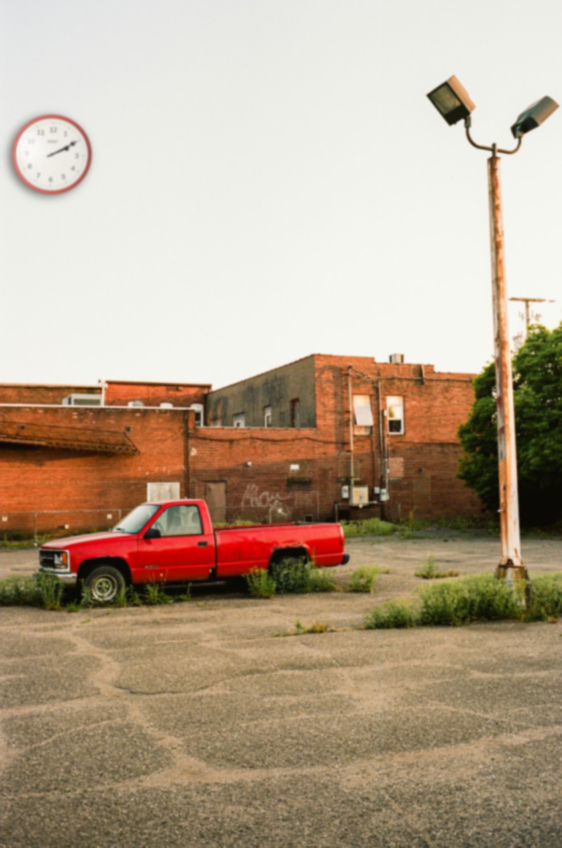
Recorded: 2.10
